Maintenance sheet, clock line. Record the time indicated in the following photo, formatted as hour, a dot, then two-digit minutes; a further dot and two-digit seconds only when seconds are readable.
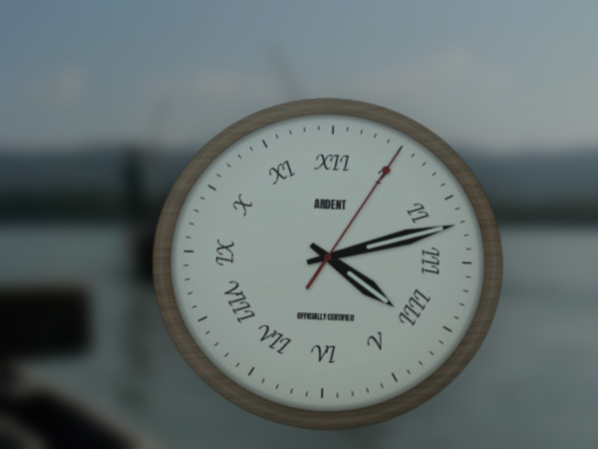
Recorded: 4.12.05
